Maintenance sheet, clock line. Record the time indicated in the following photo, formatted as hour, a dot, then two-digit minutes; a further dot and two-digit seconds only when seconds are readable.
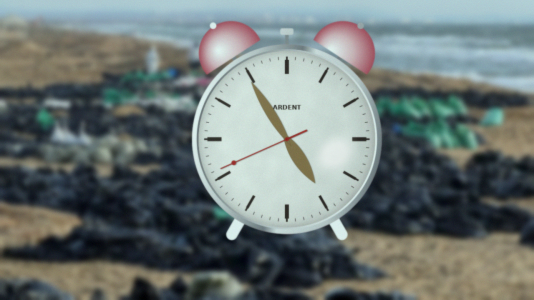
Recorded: 4.54.41
